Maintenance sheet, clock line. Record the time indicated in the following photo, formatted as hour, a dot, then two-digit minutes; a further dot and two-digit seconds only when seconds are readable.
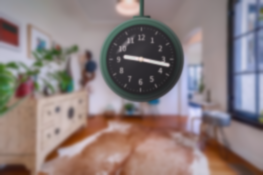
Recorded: 9.17
